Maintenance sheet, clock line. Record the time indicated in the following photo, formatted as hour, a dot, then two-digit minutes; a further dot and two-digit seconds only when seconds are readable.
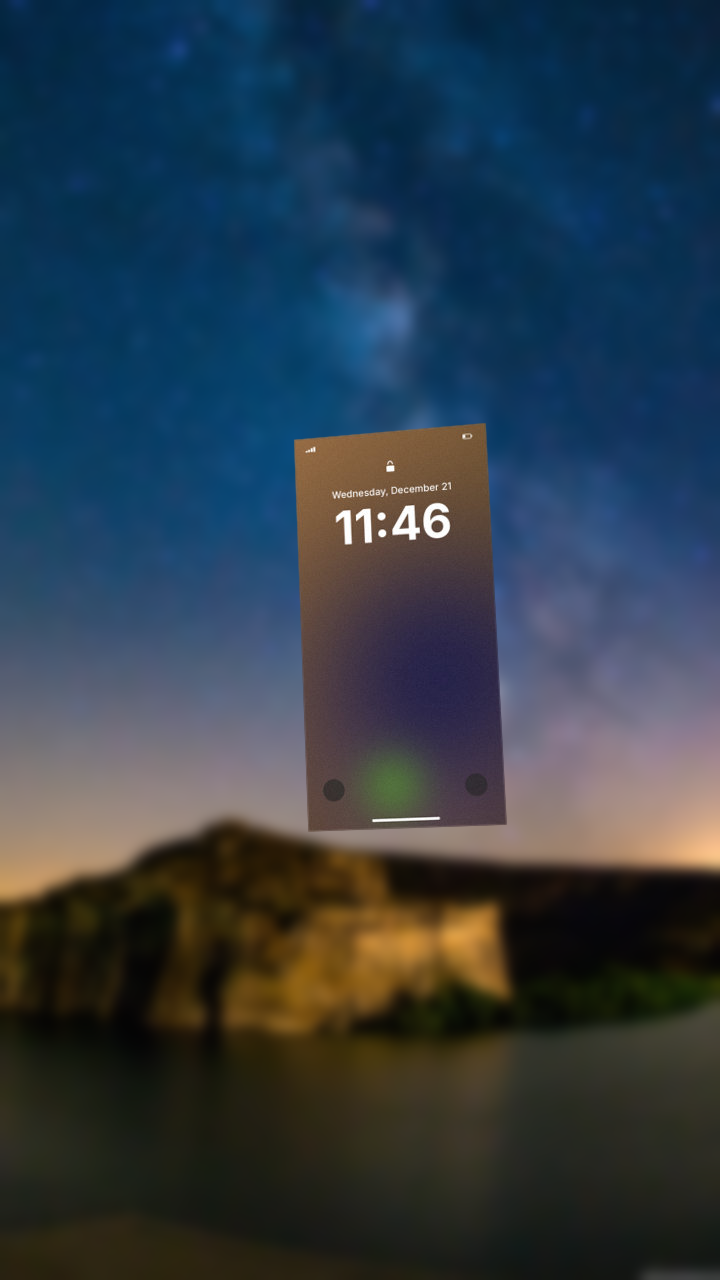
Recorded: 11.46
